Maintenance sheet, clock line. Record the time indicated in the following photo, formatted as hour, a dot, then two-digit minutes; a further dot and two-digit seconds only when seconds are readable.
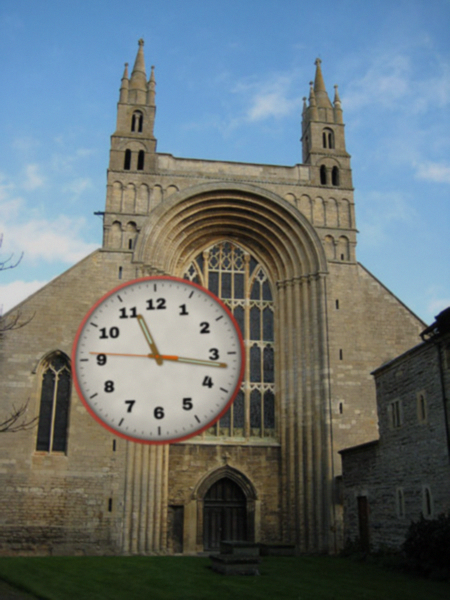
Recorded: 11.16.46
